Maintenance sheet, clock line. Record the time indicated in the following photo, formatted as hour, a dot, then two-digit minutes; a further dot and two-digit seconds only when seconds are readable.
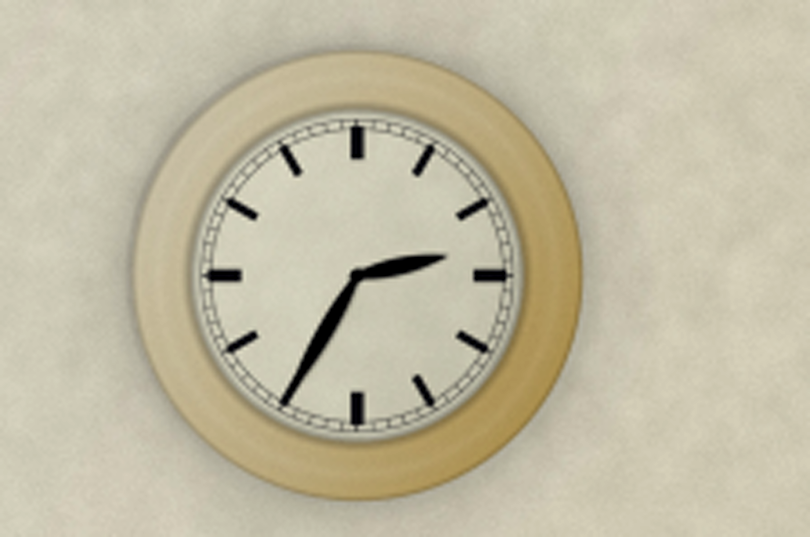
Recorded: 2.35
